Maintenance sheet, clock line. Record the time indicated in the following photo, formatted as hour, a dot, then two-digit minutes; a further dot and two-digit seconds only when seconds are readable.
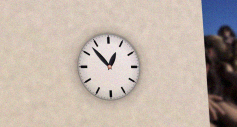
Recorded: 12.53
